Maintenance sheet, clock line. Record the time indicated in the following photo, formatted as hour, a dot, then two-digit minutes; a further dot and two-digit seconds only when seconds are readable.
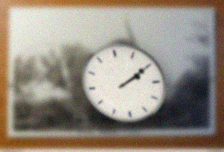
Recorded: 2.10
